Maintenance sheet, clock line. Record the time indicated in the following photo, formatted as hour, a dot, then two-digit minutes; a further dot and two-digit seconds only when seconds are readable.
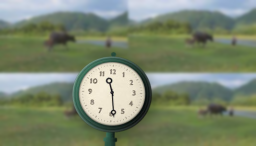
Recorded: 11.29
